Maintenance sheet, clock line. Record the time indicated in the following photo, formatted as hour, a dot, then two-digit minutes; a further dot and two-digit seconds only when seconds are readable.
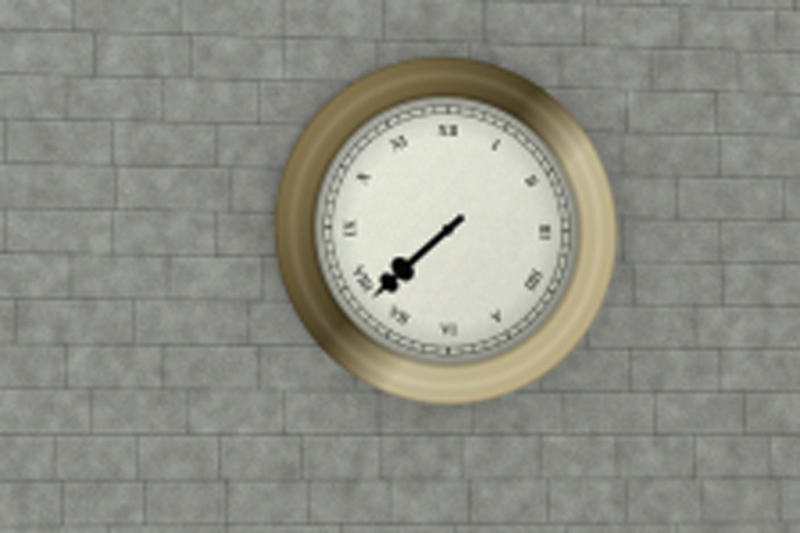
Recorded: 7.38
